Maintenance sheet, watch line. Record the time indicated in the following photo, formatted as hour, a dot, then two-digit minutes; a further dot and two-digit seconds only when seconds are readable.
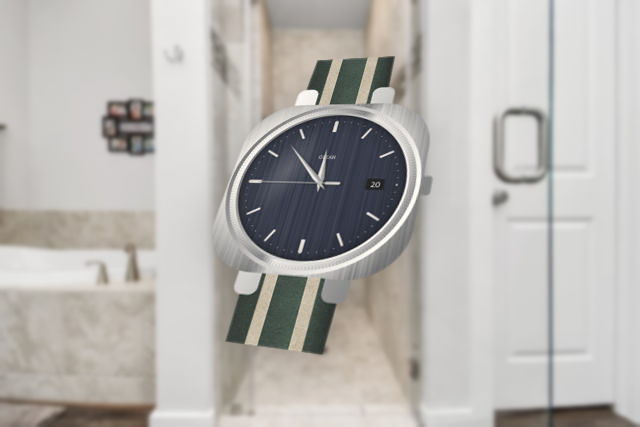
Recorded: 11.52.45
